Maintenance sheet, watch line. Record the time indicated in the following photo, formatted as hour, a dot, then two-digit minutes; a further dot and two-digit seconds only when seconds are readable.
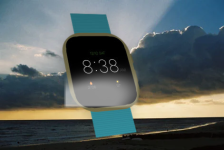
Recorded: 8.38
